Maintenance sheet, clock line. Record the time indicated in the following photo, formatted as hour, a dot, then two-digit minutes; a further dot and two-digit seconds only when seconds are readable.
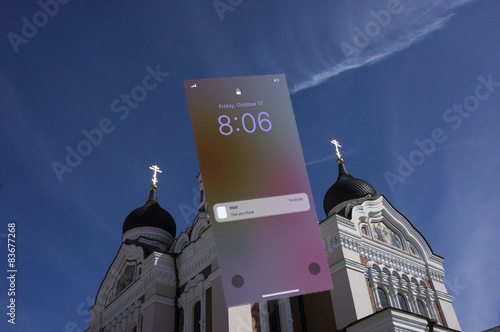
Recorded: 8.06
